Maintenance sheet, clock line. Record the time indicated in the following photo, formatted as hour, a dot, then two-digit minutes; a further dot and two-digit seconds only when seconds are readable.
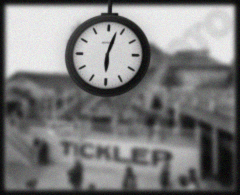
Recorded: 6.03
